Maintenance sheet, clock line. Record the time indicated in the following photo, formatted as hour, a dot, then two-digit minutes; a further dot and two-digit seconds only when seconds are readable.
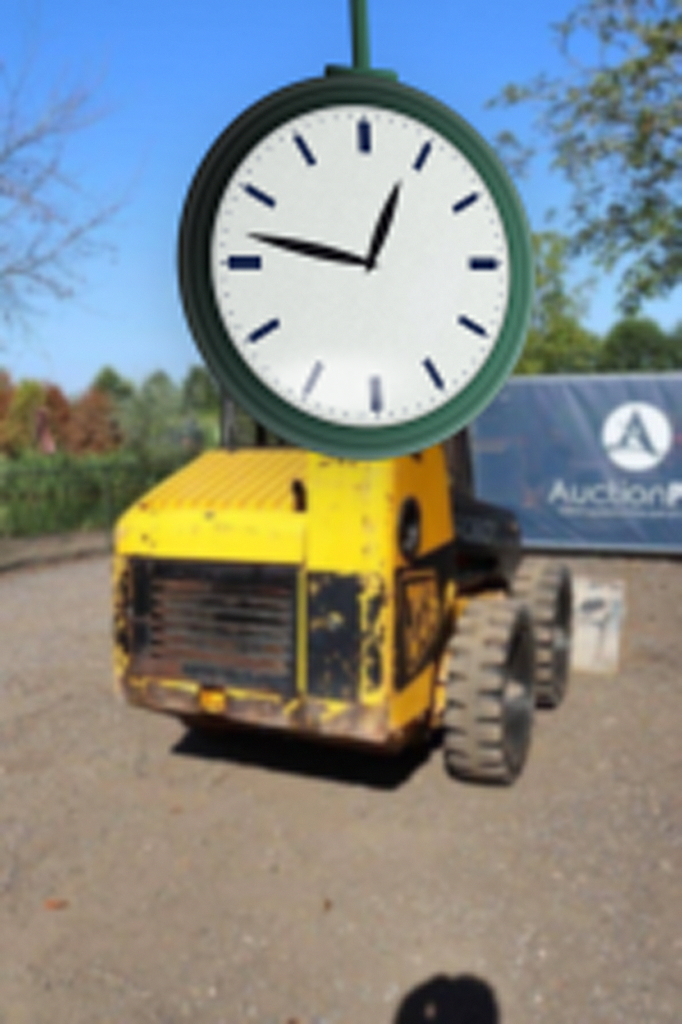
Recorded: 12.47
